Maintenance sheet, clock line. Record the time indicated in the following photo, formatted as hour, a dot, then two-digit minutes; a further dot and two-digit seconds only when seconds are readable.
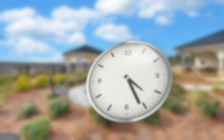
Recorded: 4.26
